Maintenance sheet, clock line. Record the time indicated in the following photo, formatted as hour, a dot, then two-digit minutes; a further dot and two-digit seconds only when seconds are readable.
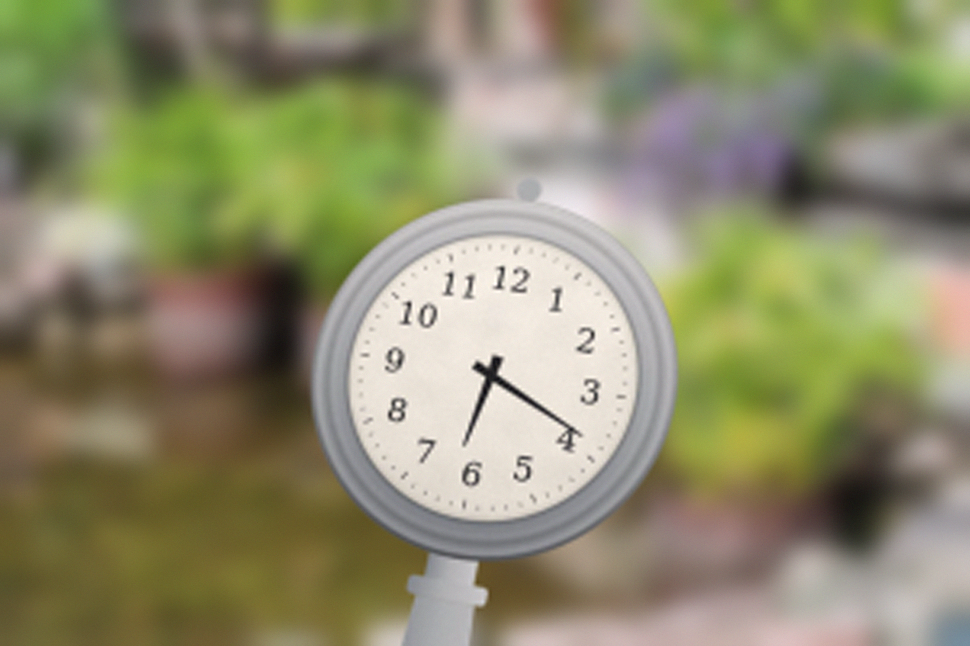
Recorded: 6.19
